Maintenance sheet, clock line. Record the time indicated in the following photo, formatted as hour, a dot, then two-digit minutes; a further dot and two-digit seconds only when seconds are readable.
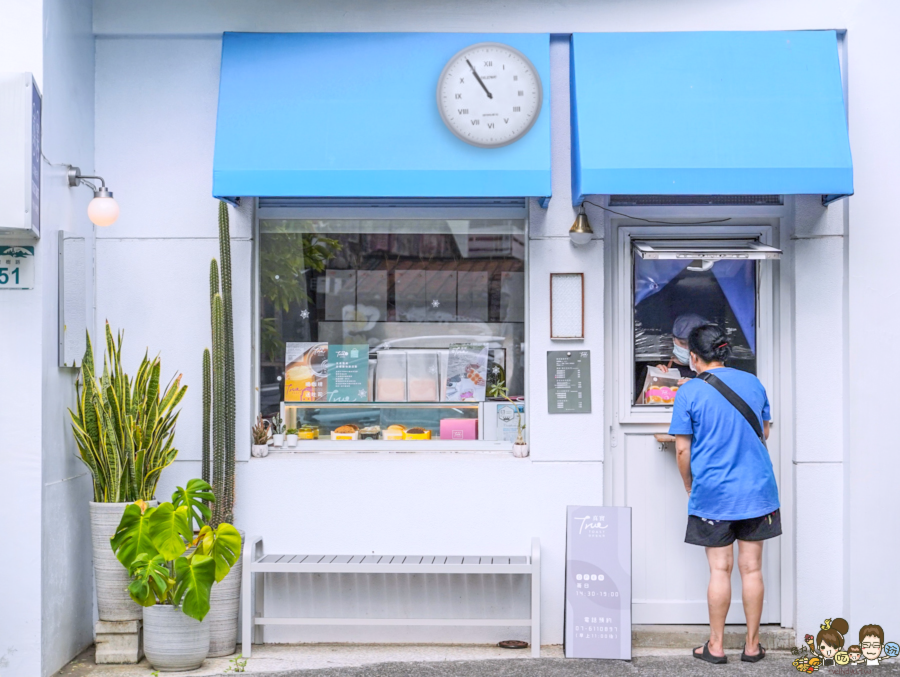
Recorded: 10.55
